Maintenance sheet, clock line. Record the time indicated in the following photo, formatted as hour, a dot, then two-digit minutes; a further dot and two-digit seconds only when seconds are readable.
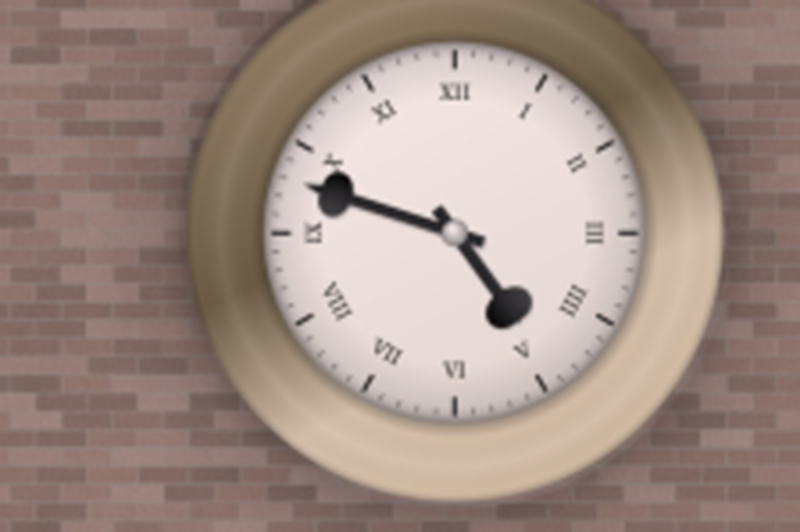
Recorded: 4.48
